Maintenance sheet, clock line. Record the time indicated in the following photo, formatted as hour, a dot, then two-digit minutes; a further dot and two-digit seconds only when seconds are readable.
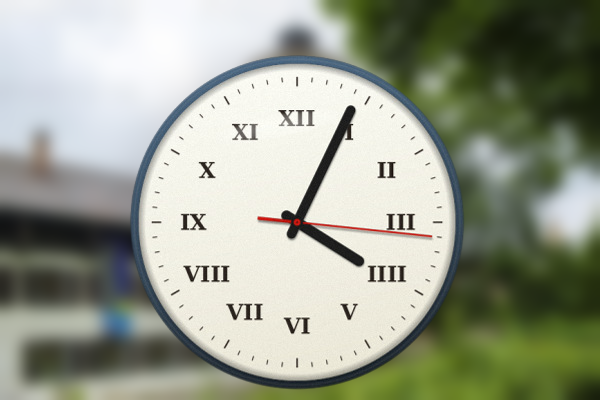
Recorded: 4.04.16
